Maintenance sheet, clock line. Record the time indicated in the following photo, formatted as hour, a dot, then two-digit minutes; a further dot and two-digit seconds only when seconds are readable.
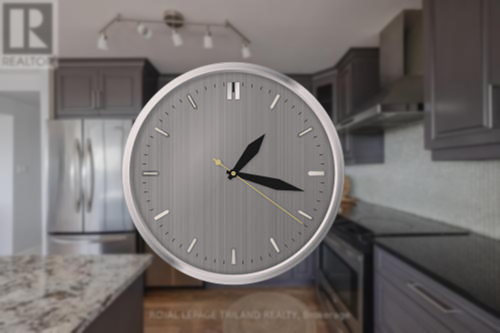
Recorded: 1.17.21
